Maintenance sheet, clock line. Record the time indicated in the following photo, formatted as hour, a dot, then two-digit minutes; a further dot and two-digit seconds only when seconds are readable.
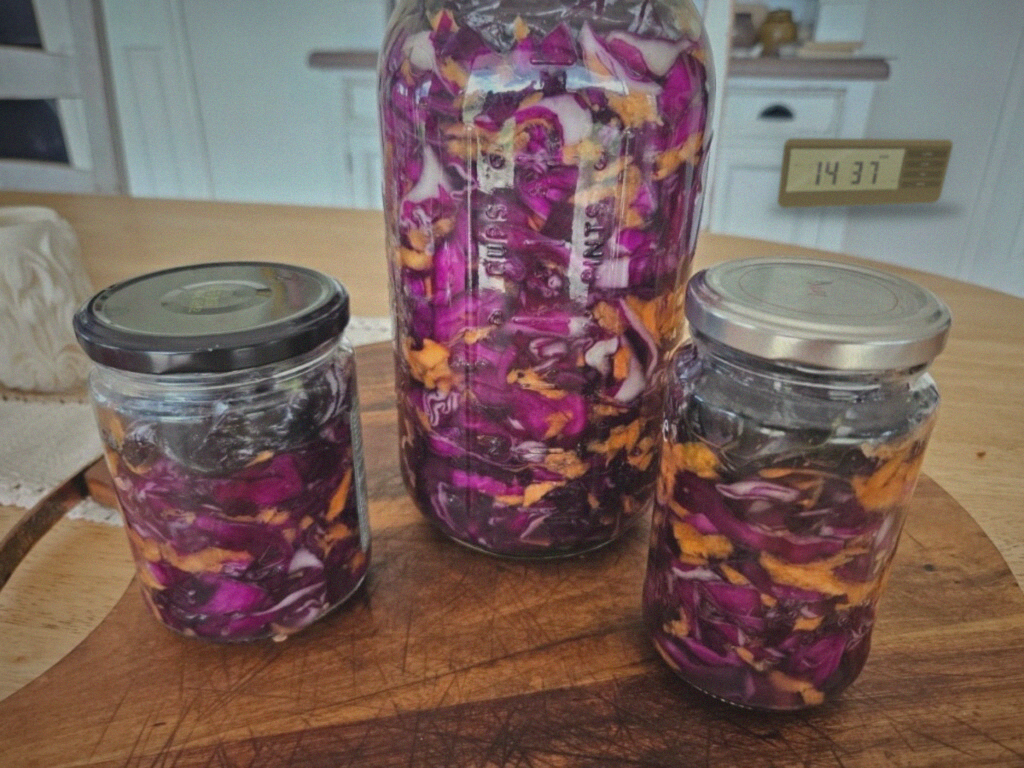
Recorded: 14.37
